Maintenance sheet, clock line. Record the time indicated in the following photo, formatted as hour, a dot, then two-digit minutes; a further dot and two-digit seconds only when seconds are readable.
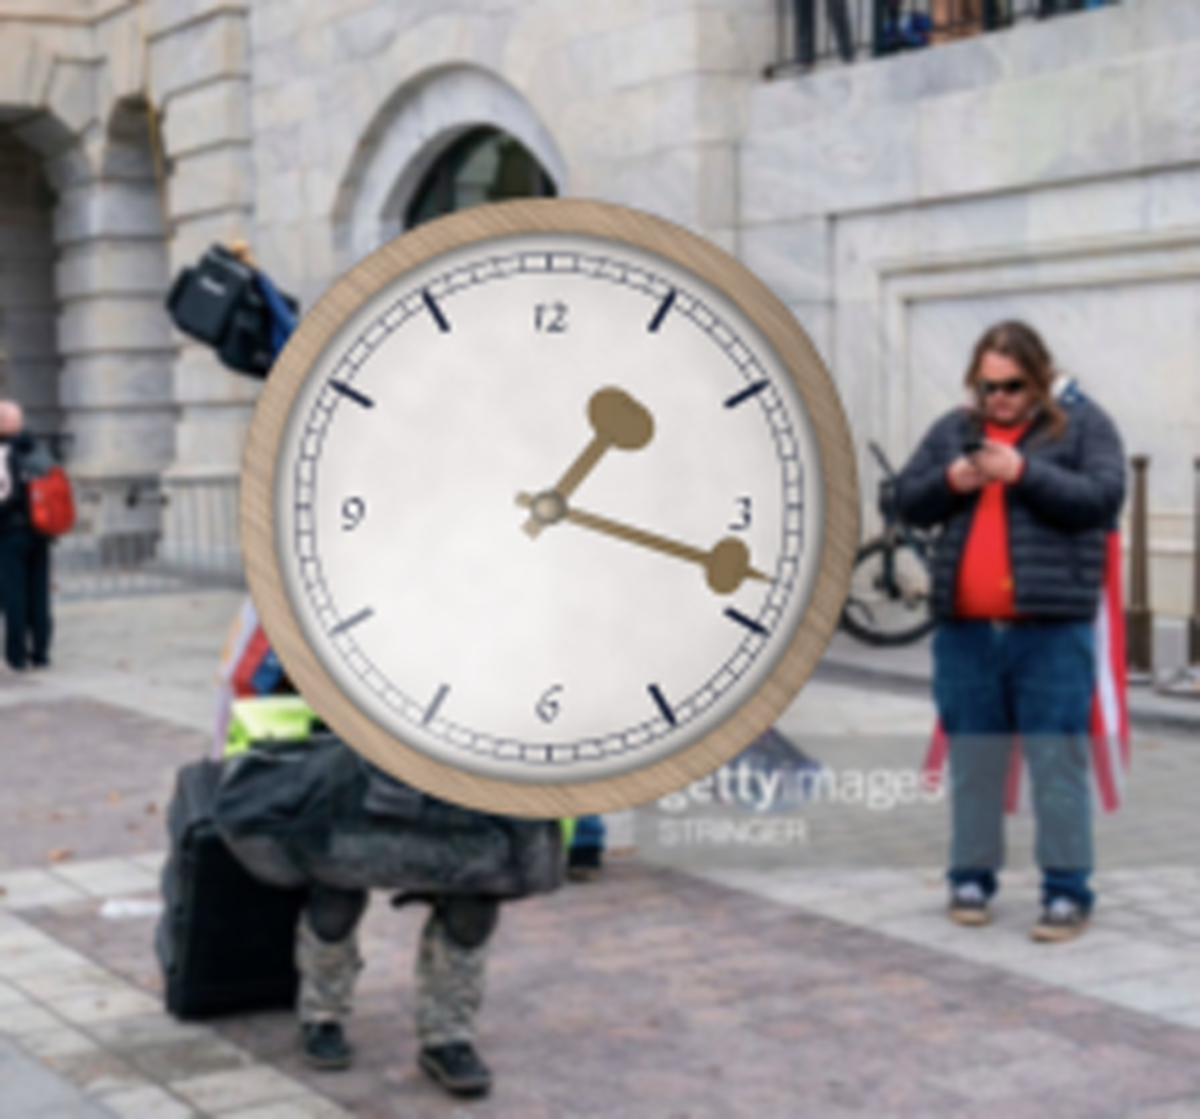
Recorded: 1.18
